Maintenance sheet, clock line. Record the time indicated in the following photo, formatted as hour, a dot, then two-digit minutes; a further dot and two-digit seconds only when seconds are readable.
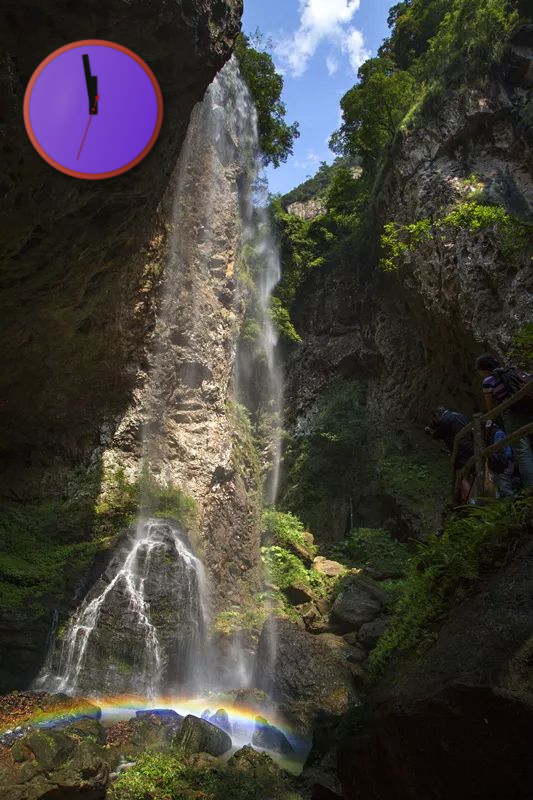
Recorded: 11.58.33
